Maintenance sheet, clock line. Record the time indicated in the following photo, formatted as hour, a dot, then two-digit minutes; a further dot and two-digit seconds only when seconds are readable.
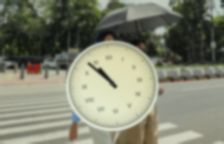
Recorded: 10.53
